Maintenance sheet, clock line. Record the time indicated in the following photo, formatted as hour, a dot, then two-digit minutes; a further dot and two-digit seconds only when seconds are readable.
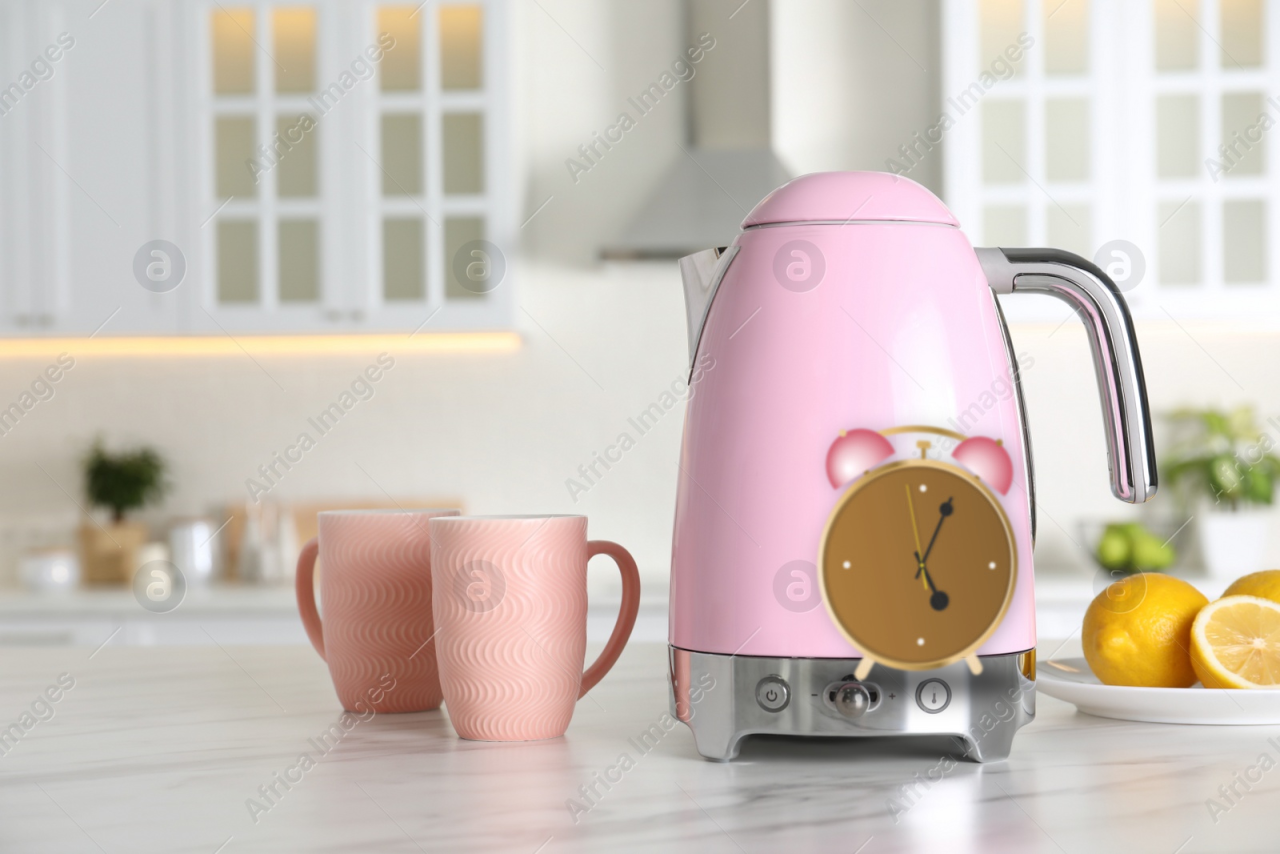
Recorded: 5.03.58
